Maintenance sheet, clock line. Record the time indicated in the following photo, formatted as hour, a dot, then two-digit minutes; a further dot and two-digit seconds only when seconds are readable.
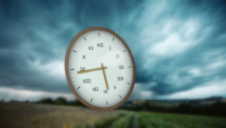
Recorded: 5.44
